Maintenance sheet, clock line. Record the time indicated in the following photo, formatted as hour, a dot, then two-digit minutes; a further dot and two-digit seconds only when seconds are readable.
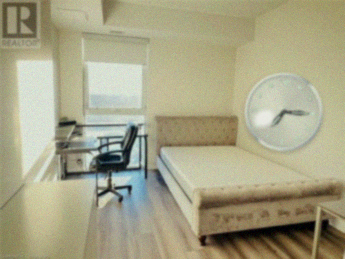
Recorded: 7.15
